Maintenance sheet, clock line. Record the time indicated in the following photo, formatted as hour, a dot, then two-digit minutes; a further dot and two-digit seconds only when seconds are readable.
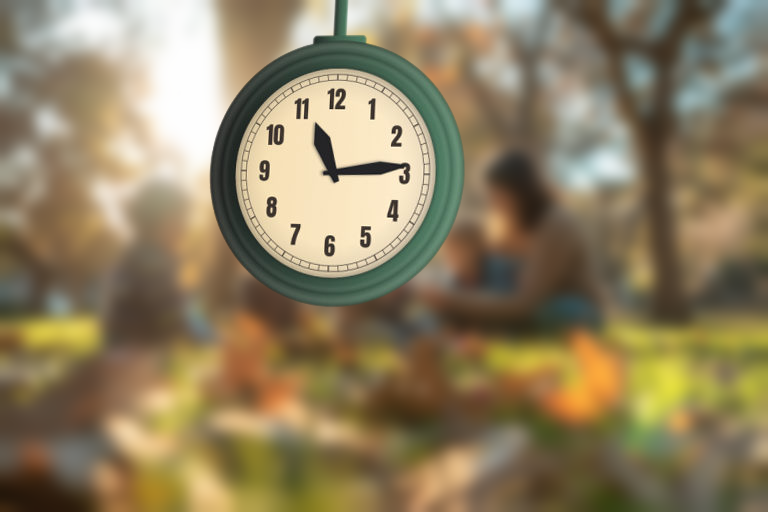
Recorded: 11.14
